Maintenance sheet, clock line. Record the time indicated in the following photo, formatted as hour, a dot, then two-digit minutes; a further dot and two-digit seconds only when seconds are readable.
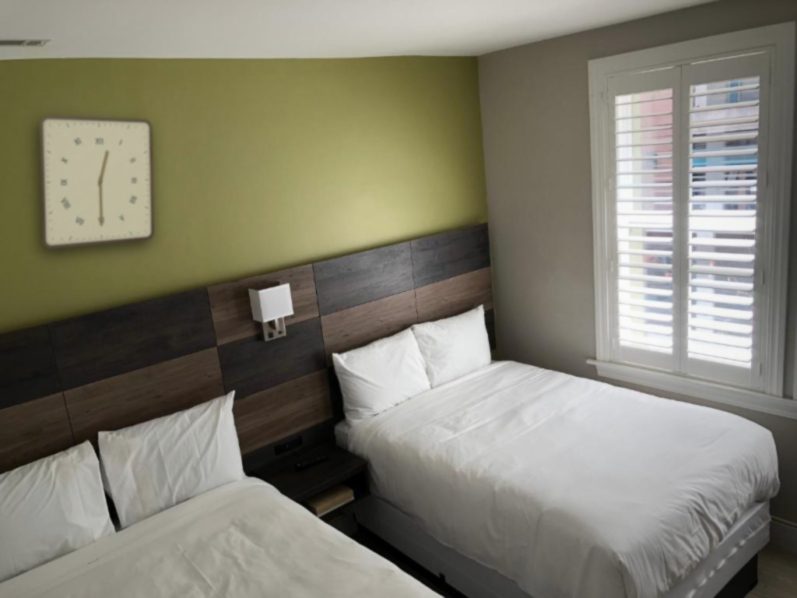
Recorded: 12.30
